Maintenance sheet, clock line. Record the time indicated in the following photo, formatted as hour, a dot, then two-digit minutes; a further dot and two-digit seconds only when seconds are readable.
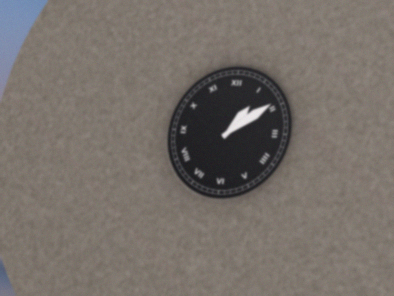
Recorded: 1.09
